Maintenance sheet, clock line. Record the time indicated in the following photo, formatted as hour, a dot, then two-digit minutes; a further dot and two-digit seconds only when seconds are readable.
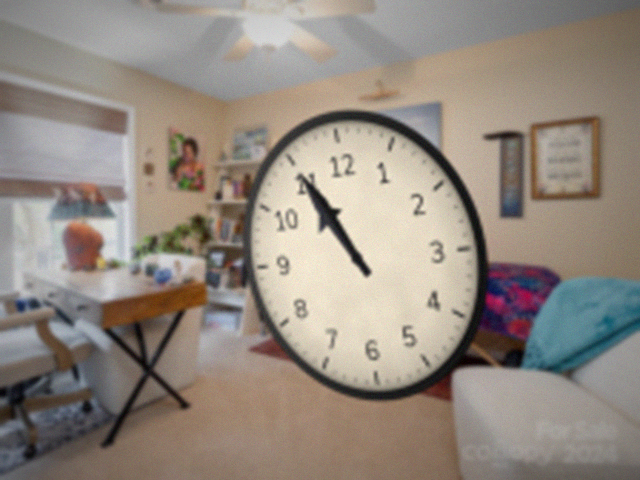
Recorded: 10.55
